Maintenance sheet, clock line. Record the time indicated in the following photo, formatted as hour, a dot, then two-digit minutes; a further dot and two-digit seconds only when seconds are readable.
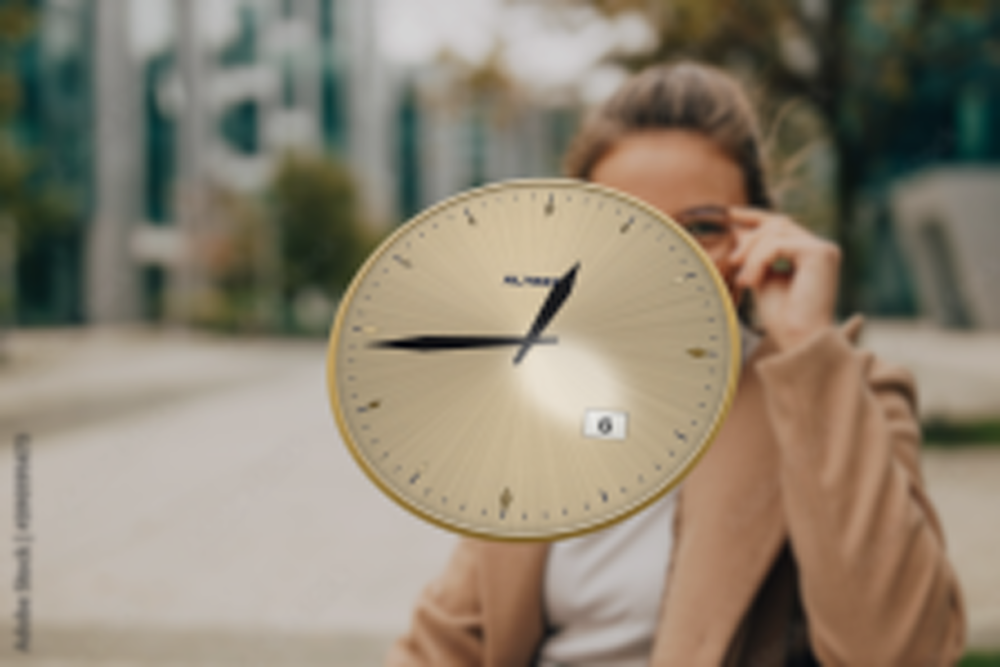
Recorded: 12.44
